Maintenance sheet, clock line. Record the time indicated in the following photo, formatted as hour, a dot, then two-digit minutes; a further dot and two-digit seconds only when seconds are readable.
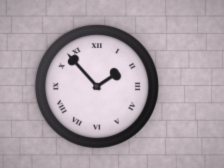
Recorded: 1.53
